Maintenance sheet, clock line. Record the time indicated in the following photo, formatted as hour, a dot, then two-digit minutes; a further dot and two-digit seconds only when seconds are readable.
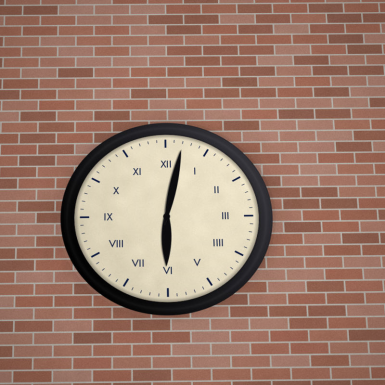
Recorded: 6.02
